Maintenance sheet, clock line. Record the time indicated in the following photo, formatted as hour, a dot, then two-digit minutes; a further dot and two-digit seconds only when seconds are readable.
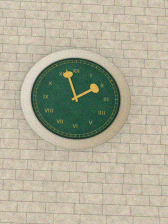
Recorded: 1.57
